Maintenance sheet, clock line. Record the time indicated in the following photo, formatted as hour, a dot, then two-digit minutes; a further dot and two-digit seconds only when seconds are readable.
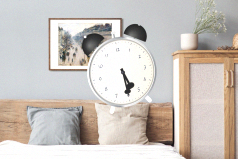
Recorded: 5.30
